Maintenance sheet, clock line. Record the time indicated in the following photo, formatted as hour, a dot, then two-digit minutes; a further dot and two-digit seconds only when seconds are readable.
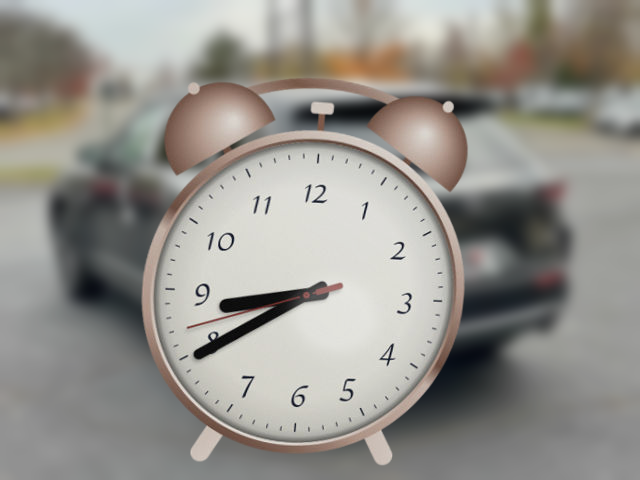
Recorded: 8.39.42
